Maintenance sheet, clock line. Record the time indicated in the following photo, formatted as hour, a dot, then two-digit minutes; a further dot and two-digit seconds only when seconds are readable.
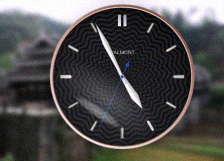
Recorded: 4.55.34
